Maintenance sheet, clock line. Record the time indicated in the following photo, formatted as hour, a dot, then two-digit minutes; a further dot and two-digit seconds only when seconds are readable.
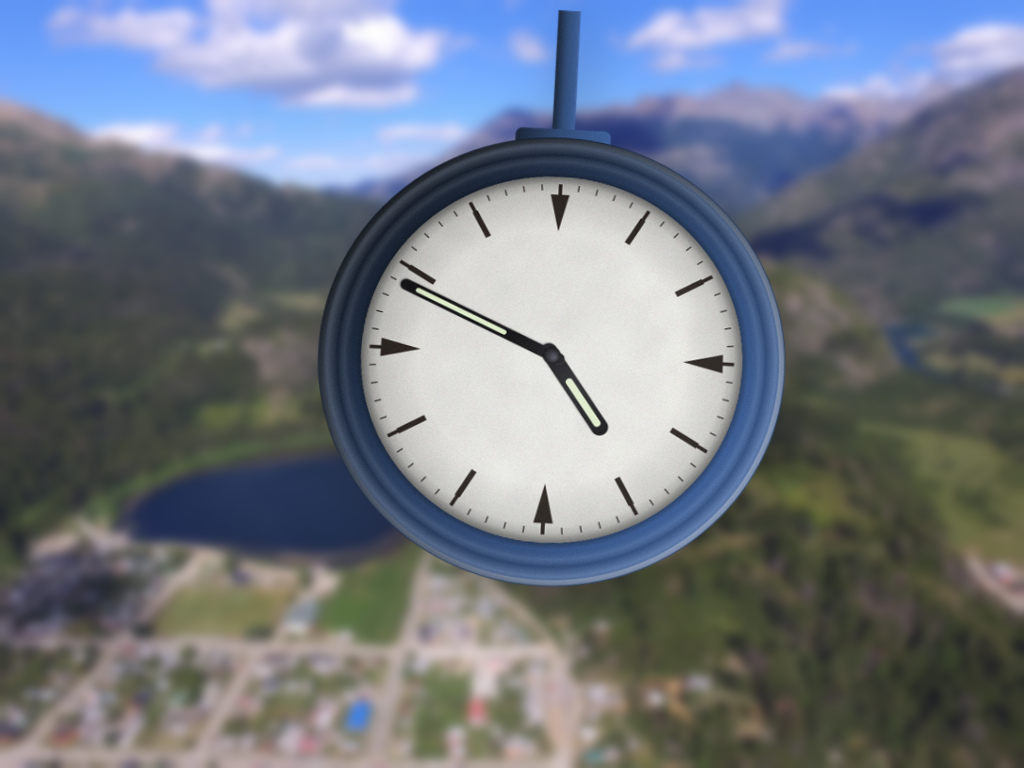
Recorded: 4.49
